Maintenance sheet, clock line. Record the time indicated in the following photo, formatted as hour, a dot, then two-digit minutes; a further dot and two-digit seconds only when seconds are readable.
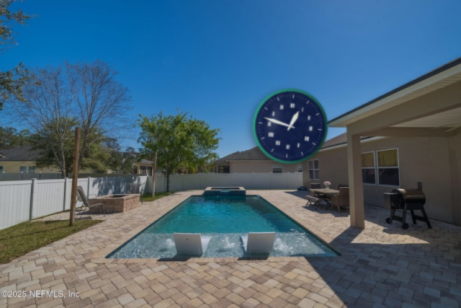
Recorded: 12.47
